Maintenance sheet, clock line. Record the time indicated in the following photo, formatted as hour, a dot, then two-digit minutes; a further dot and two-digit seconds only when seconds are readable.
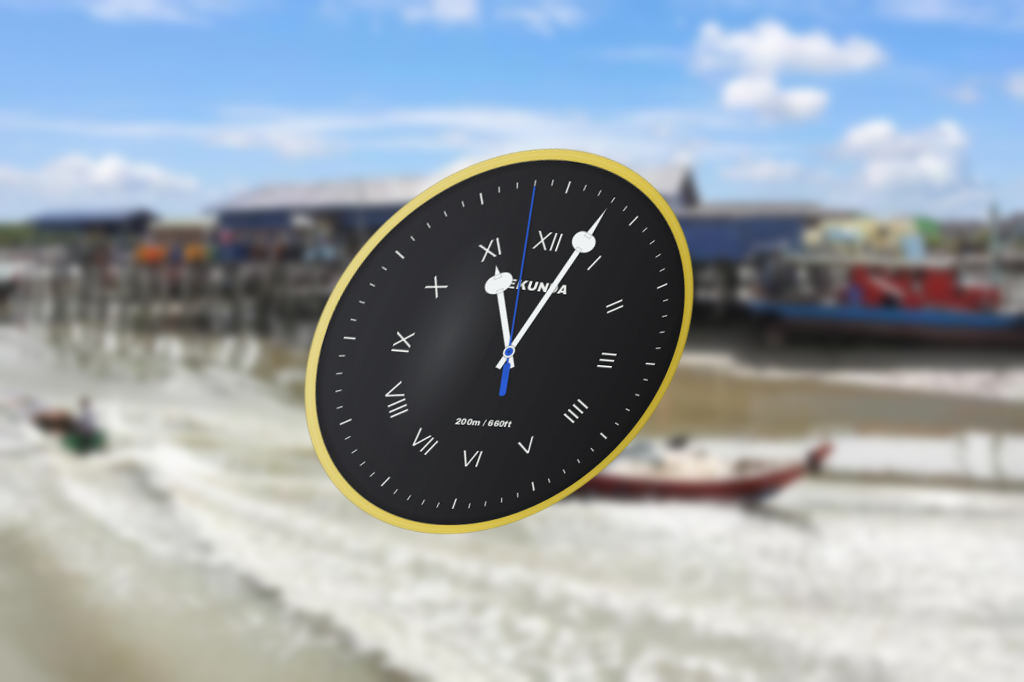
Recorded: 11.02.58
